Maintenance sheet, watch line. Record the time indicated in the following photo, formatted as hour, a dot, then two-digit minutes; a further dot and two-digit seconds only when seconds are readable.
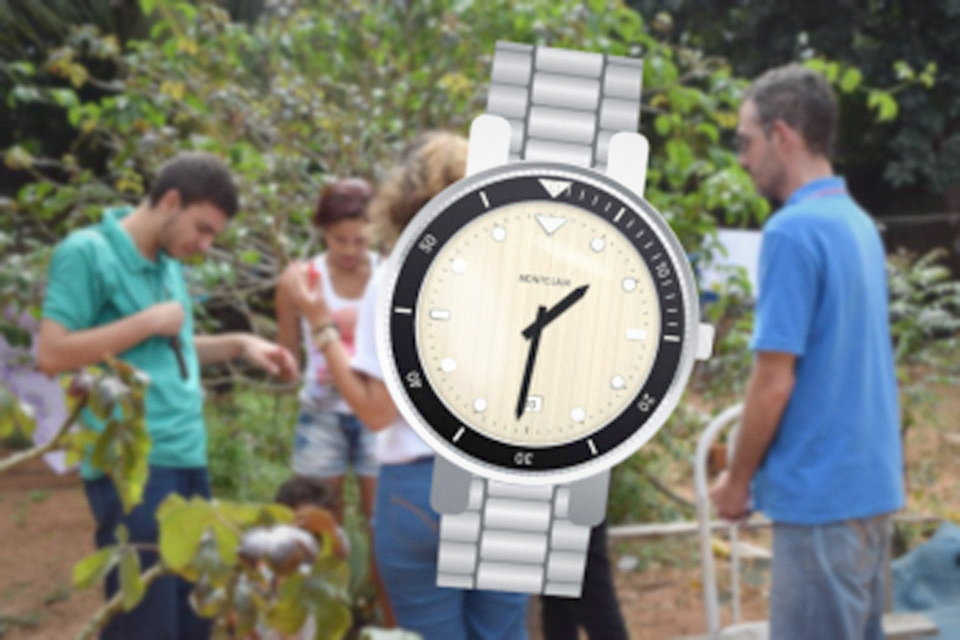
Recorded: 1.31
